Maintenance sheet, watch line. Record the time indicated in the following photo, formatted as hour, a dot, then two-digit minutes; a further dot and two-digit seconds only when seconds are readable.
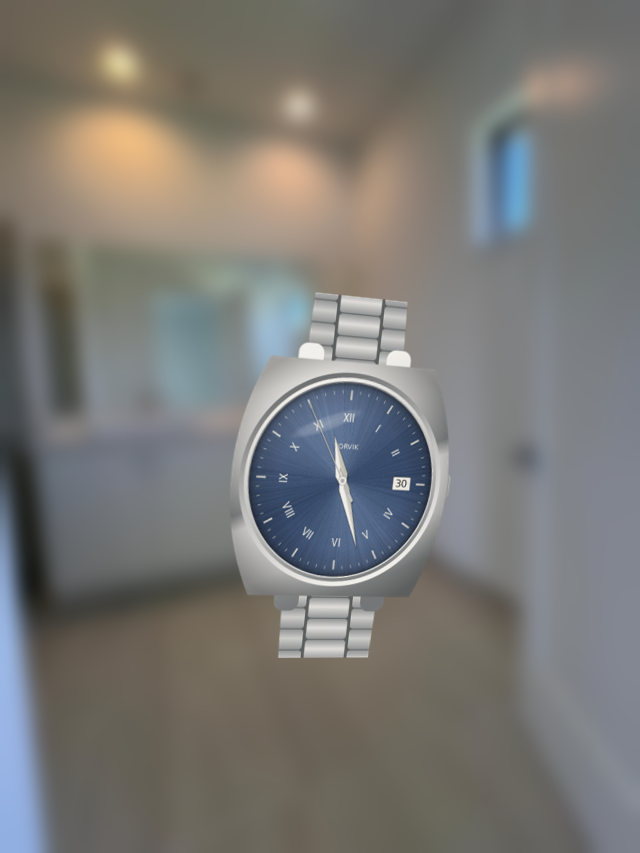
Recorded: 11.26.55
